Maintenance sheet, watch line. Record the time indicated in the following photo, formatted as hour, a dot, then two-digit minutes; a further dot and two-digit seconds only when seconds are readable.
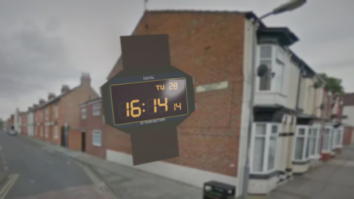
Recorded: 16.14
